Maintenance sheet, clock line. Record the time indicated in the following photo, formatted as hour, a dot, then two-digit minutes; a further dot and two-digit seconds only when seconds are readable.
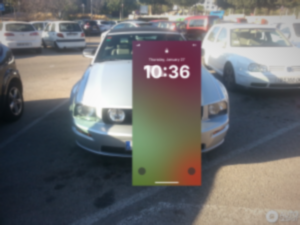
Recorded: 10.36
